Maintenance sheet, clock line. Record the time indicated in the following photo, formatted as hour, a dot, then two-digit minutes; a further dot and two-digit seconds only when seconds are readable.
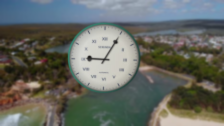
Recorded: 9.05
